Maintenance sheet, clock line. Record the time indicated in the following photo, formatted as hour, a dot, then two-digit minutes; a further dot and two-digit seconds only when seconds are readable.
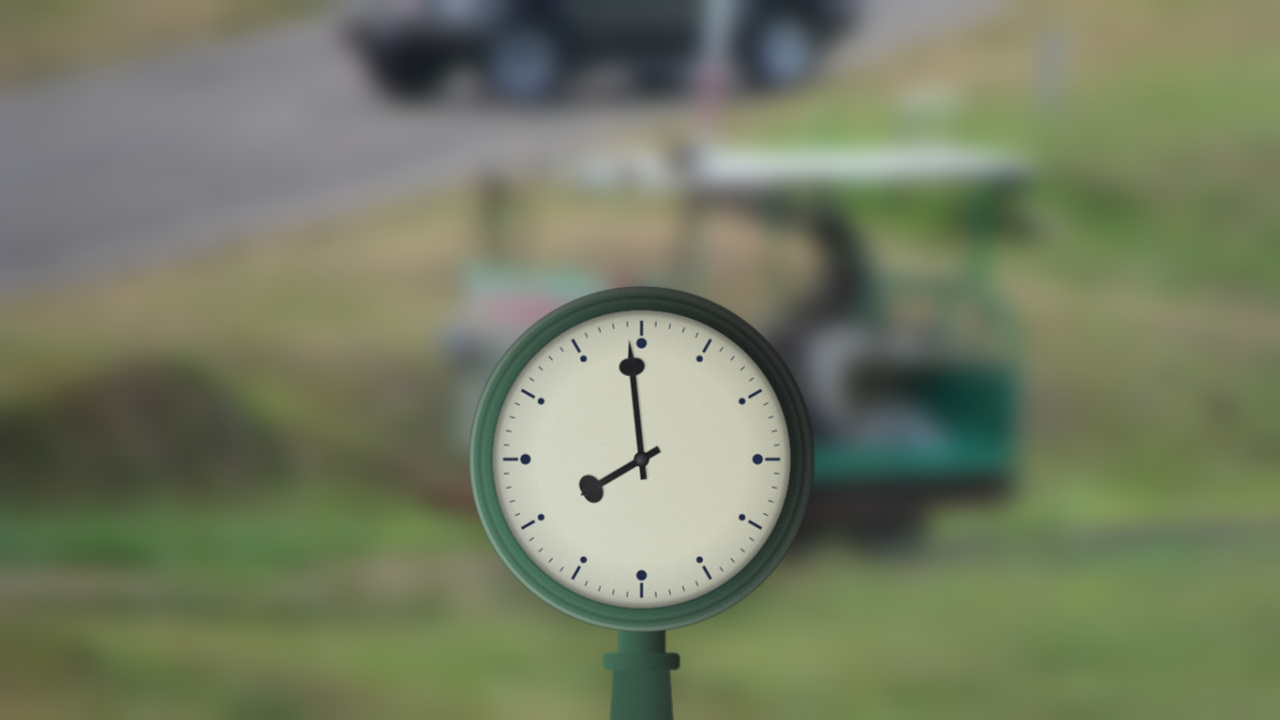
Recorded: 7.59
